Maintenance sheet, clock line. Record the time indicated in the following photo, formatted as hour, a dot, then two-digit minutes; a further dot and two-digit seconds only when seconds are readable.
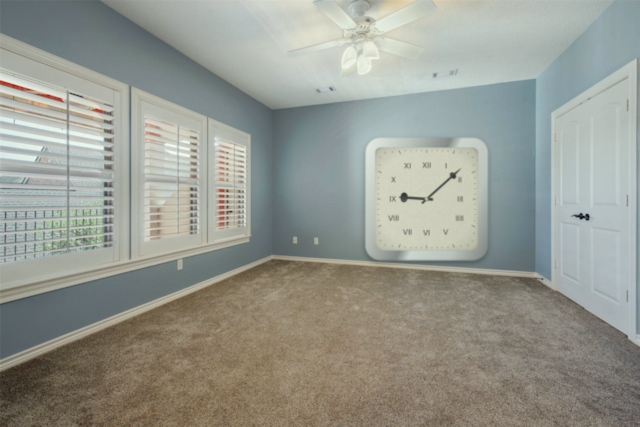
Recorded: 9.08
